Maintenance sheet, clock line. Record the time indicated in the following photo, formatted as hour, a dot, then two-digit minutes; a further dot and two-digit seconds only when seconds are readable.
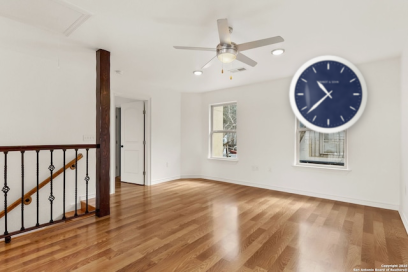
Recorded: 10.38
